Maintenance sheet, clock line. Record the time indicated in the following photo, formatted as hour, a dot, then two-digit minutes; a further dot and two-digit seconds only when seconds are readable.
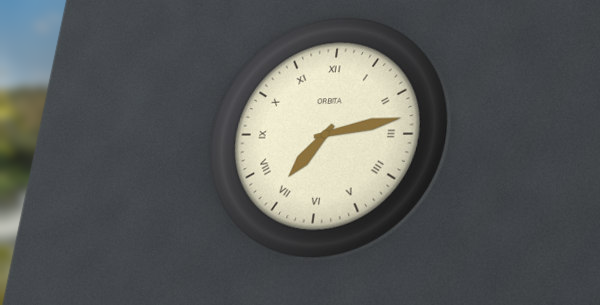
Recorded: 7.13
